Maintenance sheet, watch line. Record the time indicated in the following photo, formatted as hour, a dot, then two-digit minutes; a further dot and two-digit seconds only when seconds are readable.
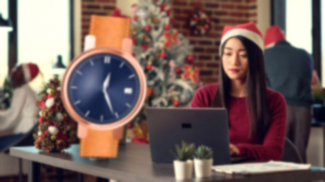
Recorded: 12.26
